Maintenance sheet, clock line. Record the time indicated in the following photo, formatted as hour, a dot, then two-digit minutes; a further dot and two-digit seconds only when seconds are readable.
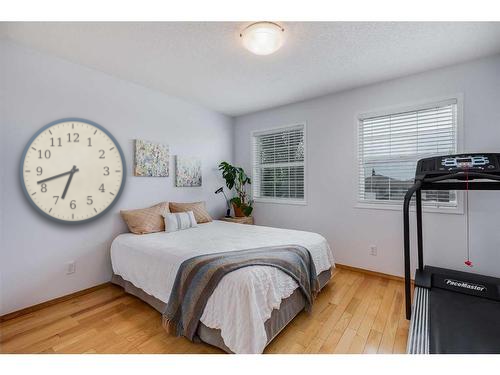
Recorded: 6.42
